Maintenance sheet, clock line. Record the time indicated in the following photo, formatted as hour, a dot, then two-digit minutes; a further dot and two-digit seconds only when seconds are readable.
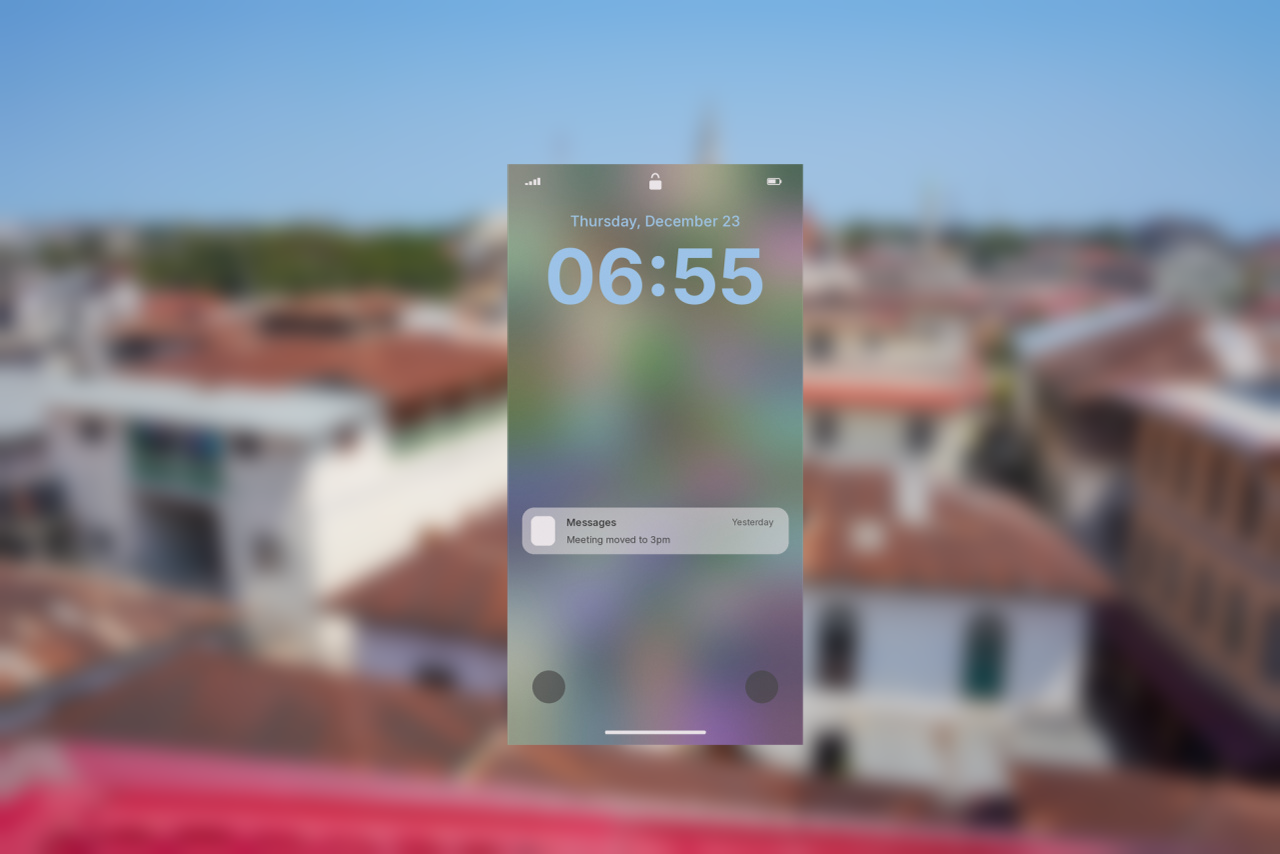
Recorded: 6.55
